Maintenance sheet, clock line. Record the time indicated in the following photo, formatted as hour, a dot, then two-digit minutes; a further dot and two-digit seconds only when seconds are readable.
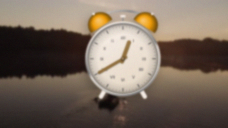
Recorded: 12.40
